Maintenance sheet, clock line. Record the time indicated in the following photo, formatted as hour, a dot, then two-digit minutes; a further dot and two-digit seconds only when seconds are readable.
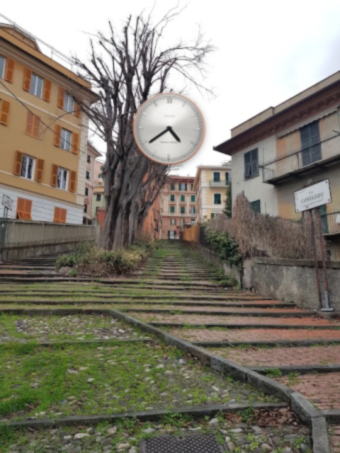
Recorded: 4.39
